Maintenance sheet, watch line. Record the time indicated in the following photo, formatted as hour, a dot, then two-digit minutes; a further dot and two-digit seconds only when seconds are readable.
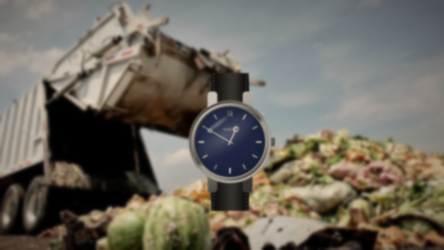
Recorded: 12.50
